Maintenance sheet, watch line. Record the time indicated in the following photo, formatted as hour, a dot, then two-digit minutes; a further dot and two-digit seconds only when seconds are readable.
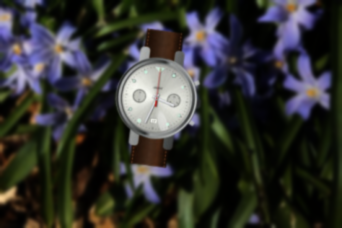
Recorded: 3.33
